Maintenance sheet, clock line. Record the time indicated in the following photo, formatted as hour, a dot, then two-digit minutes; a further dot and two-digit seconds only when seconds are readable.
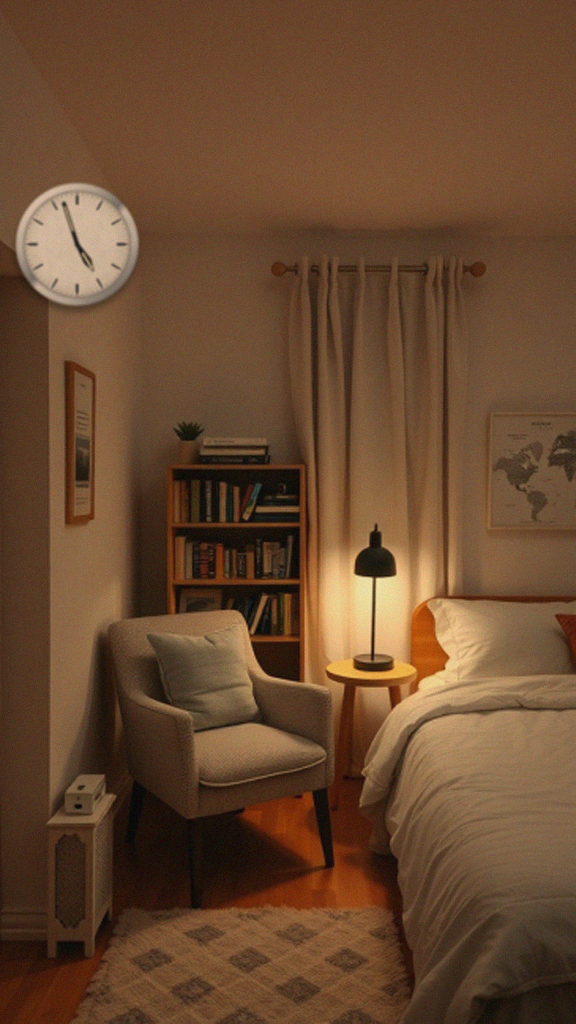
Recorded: 4.57
